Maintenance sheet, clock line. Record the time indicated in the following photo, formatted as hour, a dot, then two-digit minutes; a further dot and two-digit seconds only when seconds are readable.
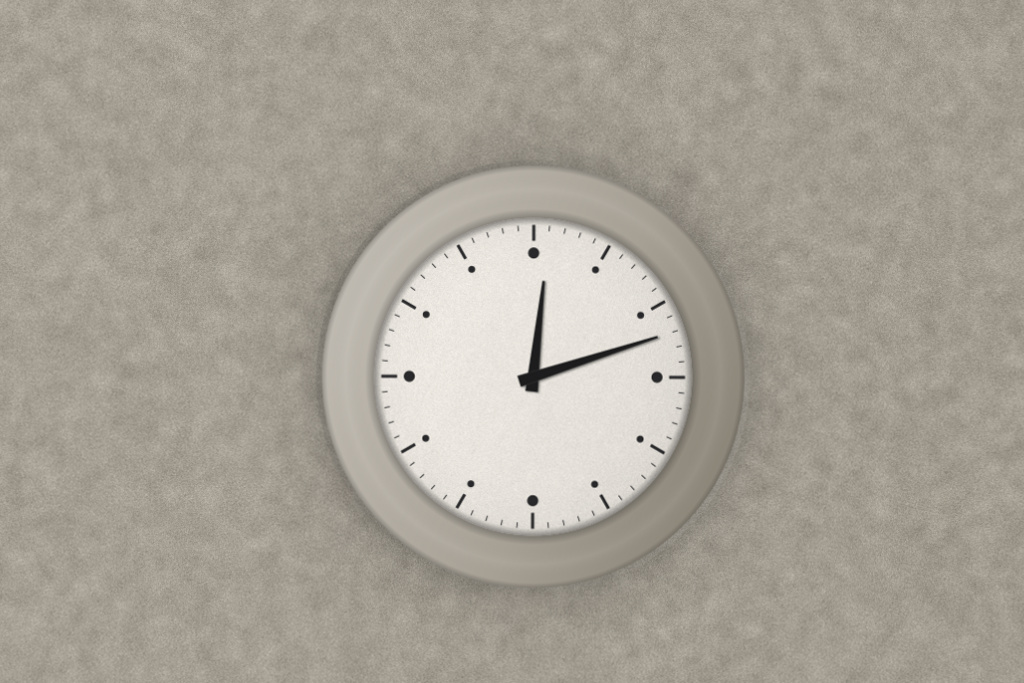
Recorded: 12.12
